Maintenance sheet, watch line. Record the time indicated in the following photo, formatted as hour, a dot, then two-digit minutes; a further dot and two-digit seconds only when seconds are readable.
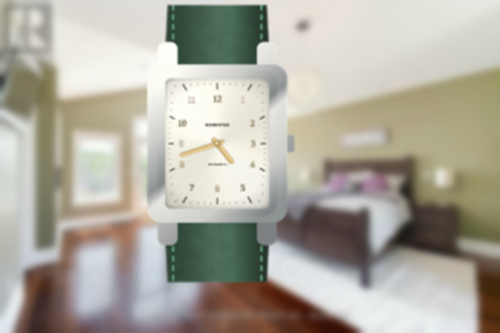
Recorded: 4.42
